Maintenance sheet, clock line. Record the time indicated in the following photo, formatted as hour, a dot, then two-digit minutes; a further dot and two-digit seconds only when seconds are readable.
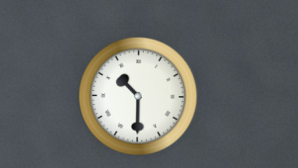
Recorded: 10.30
